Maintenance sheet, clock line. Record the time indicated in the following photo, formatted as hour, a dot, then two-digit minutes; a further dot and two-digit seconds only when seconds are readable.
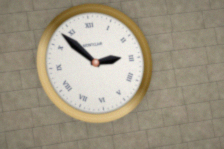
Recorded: 2.53
